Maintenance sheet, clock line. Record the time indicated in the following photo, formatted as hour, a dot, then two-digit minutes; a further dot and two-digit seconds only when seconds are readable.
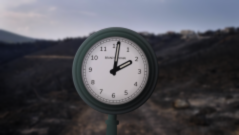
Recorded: 2.01
